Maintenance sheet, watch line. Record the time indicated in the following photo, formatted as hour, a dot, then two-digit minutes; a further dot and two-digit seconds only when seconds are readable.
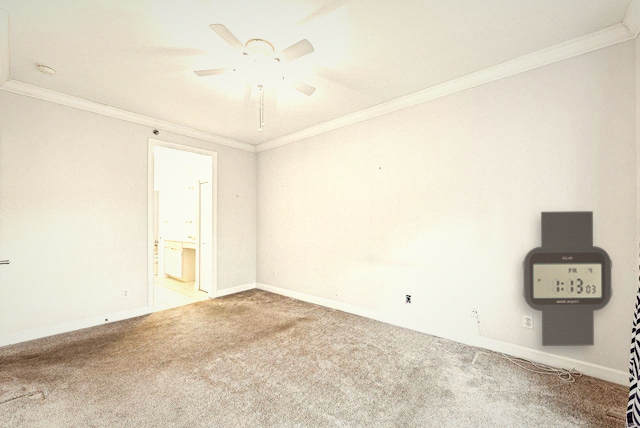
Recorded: 1.13.03
